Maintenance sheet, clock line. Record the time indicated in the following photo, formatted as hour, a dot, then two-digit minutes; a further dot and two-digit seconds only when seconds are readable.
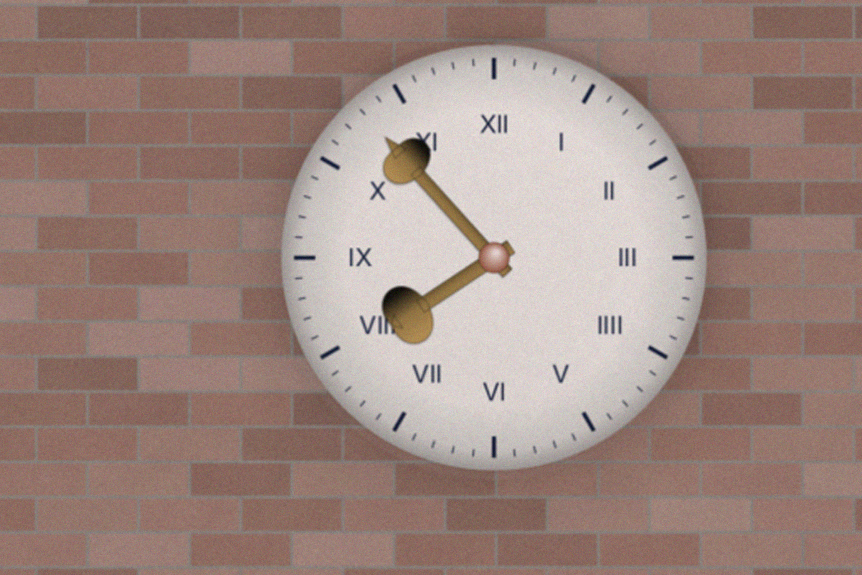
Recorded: 7.53
